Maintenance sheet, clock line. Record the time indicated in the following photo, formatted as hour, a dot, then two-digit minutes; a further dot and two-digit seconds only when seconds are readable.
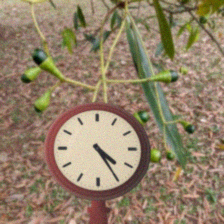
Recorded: 4.25
